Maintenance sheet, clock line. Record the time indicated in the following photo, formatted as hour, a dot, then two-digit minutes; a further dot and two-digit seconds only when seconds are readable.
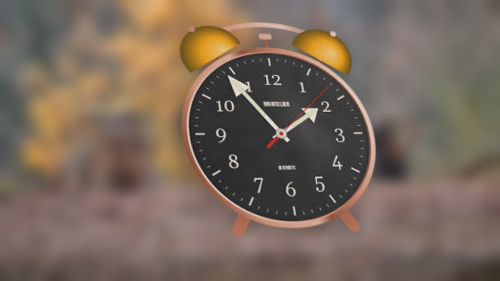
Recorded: 1.54.08
